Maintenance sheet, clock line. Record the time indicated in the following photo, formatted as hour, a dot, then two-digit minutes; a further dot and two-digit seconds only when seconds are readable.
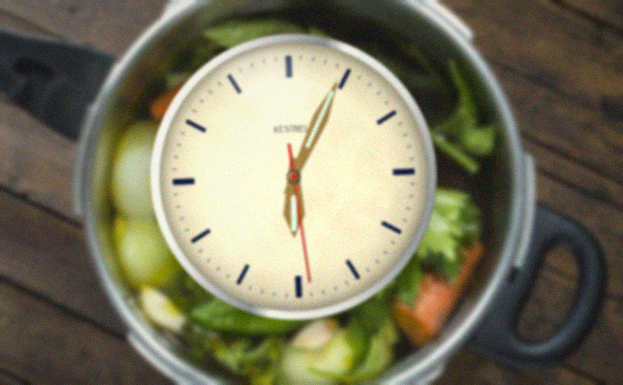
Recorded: 6.04.29
